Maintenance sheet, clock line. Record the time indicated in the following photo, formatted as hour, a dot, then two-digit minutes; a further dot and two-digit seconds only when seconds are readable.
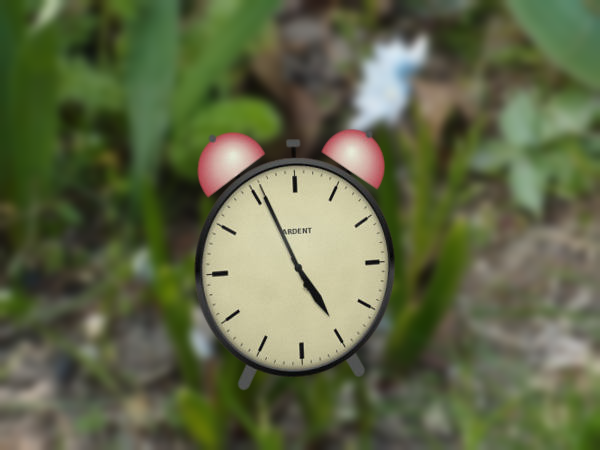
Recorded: 4.55.56
